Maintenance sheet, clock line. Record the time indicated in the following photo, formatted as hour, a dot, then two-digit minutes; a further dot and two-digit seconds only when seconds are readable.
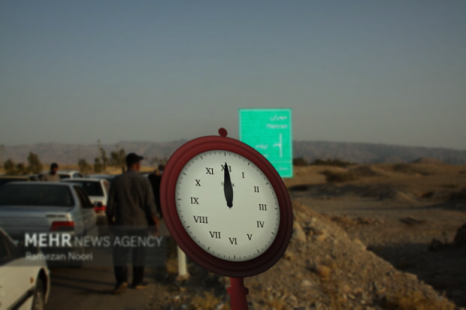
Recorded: 12.00
